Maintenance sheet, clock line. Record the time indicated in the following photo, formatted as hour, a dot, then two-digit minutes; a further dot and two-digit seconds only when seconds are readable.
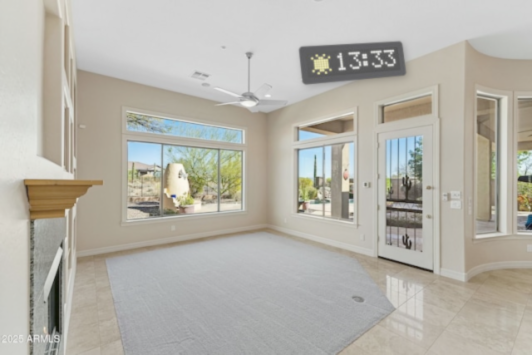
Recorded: 13.33
